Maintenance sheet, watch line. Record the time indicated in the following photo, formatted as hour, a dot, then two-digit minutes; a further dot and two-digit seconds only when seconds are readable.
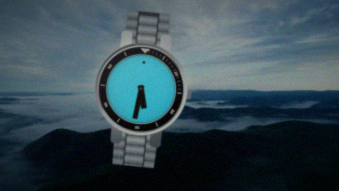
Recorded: 5.31
